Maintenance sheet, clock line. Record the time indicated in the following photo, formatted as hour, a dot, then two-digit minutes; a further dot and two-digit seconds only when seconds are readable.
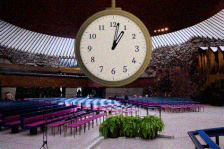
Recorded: 1.02
